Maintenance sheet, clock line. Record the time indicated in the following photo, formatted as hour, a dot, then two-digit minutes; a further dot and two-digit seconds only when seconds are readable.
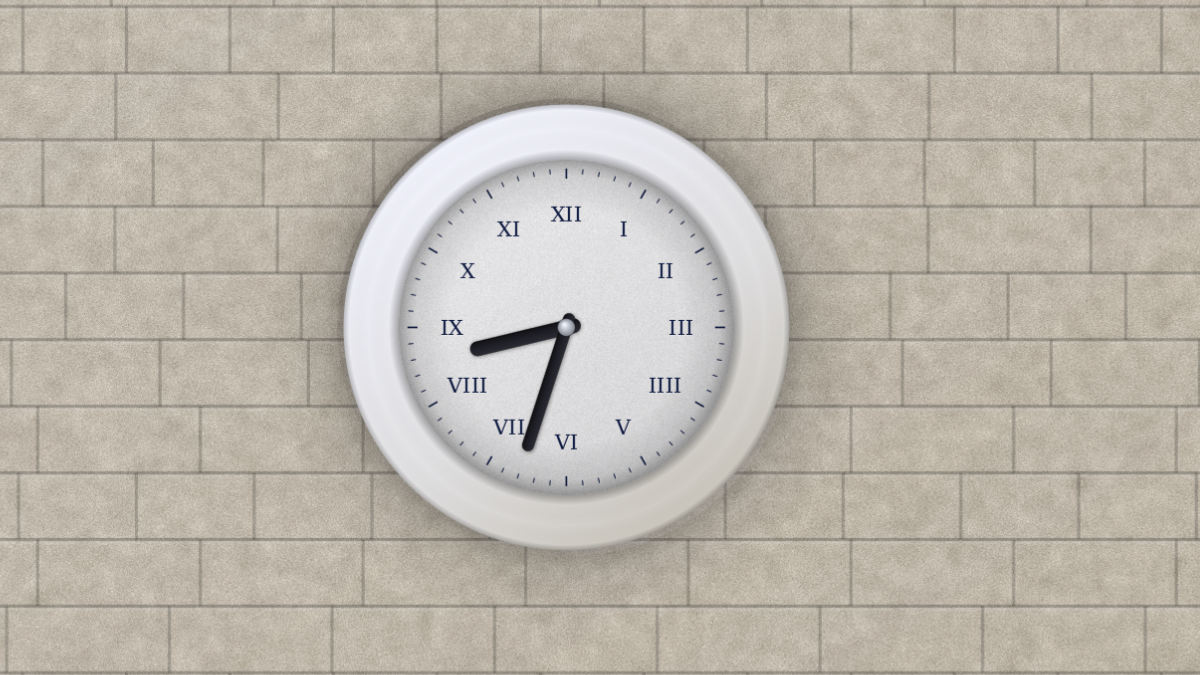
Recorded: 8.33
